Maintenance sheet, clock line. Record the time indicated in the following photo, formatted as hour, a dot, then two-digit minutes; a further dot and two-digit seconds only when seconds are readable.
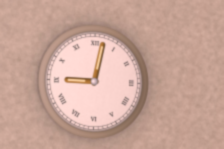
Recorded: 9.02
